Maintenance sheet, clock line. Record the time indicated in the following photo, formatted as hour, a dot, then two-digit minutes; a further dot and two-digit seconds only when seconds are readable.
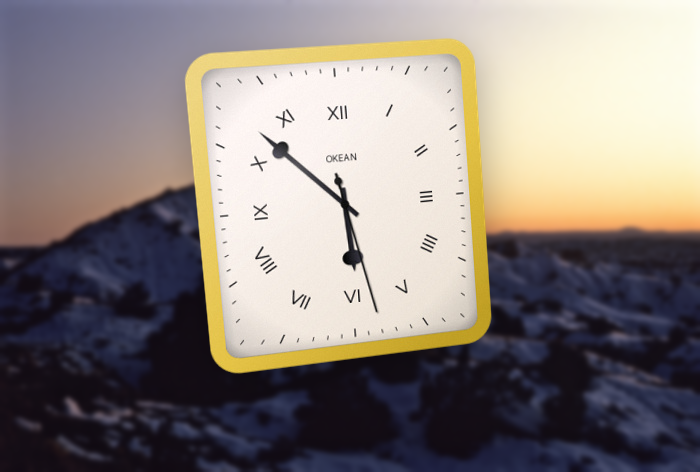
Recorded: 5.52.28
